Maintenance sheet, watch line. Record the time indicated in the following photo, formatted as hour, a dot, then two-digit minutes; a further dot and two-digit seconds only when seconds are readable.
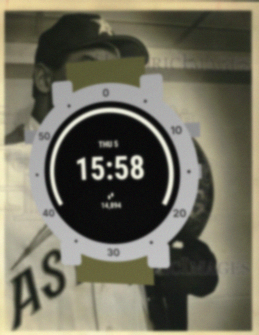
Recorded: 15.58
